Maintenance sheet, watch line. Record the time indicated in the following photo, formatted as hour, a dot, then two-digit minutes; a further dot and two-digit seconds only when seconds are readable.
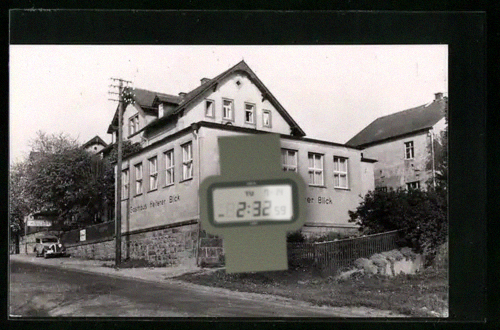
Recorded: 2.32
